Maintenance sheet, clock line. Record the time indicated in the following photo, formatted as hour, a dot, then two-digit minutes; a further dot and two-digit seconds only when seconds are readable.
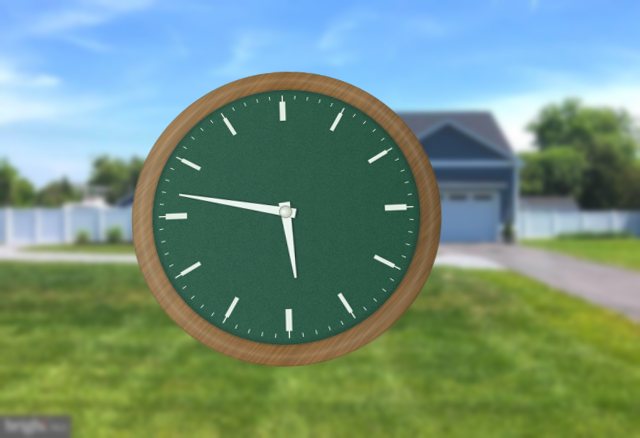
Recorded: 5.47
